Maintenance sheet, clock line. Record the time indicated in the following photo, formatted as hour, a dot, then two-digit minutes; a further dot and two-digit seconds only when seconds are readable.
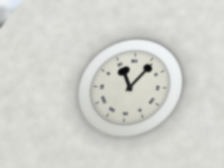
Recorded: 11.06
